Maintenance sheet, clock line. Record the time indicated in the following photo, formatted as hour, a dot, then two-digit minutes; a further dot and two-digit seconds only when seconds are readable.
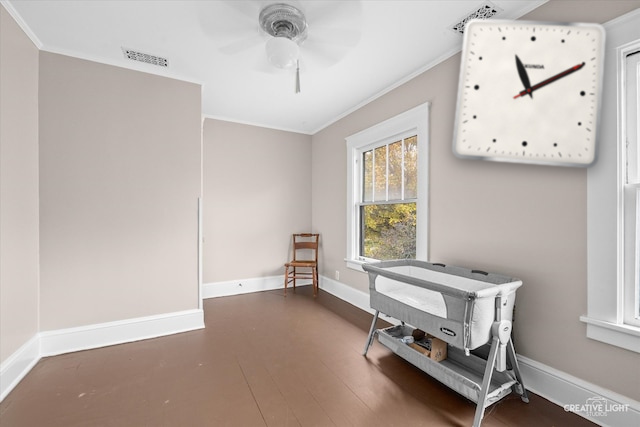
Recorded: 11.10.10
